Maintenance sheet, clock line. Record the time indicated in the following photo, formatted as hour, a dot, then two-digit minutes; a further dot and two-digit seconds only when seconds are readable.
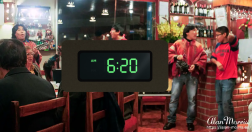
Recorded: 6.20
